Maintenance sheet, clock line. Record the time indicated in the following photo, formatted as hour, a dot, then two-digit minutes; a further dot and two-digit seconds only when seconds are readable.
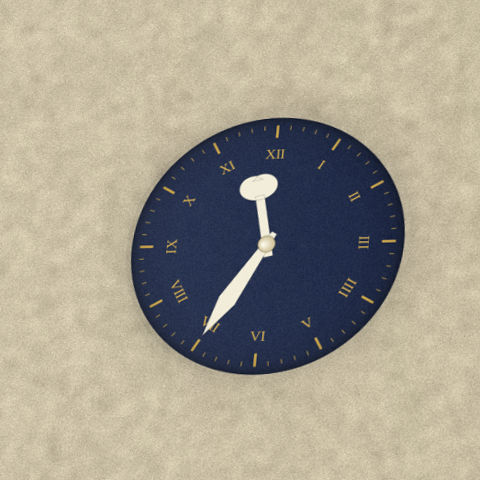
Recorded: 11.35
